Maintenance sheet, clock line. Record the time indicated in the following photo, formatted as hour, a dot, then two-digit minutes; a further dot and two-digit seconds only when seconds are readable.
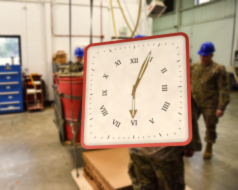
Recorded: 6.04
